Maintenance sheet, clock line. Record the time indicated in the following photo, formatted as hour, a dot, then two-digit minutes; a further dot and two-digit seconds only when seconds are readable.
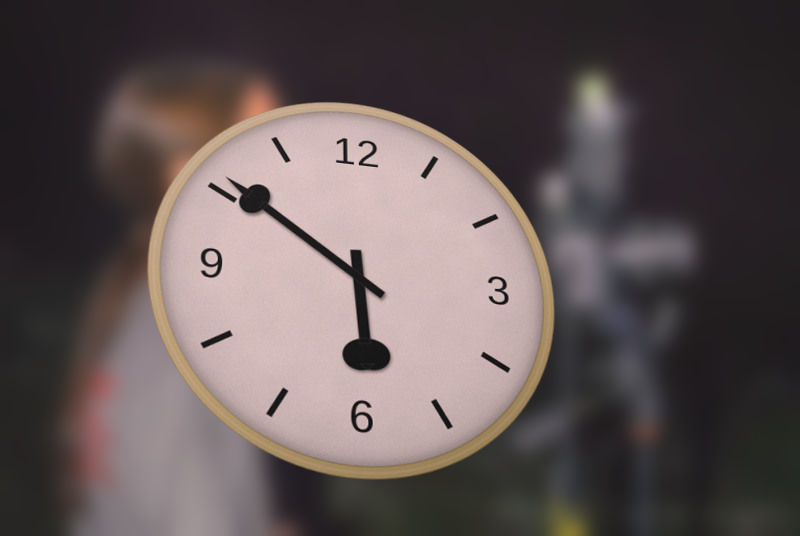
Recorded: 5.51
